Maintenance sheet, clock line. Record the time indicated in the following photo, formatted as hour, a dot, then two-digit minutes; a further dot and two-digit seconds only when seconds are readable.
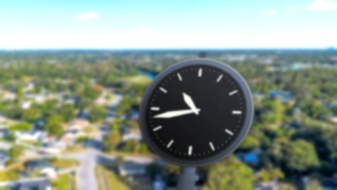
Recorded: 10.43
